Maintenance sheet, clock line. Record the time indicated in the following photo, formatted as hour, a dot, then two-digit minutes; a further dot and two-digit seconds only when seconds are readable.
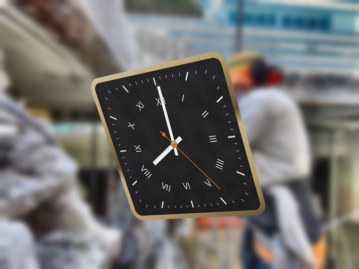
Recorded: 8.00.24
